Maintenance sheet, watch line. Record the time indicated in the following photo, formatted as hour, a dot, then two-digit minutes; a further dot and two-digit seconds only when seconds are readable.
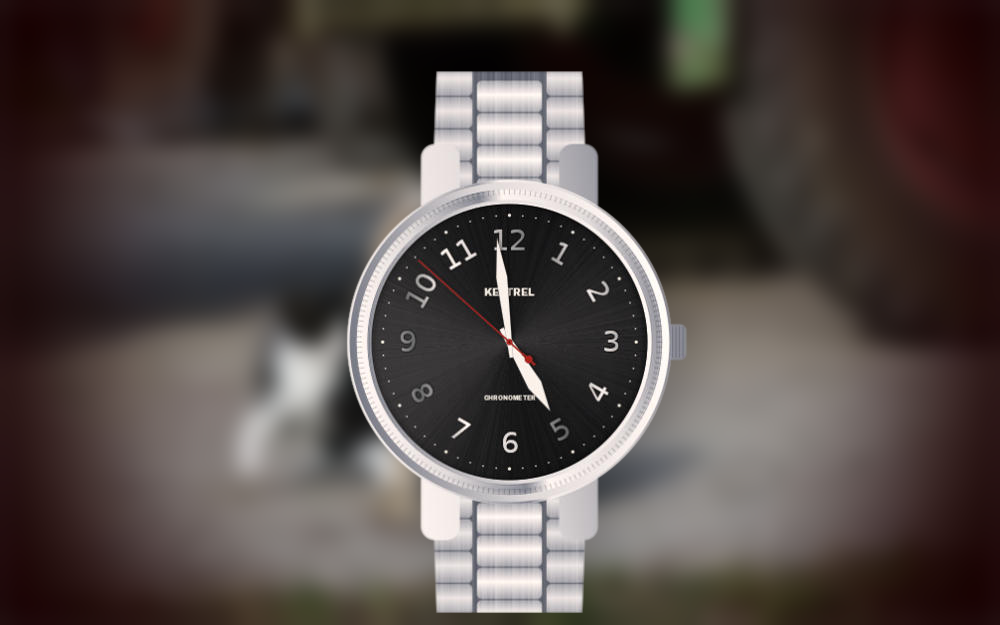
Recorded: 4.58.52
